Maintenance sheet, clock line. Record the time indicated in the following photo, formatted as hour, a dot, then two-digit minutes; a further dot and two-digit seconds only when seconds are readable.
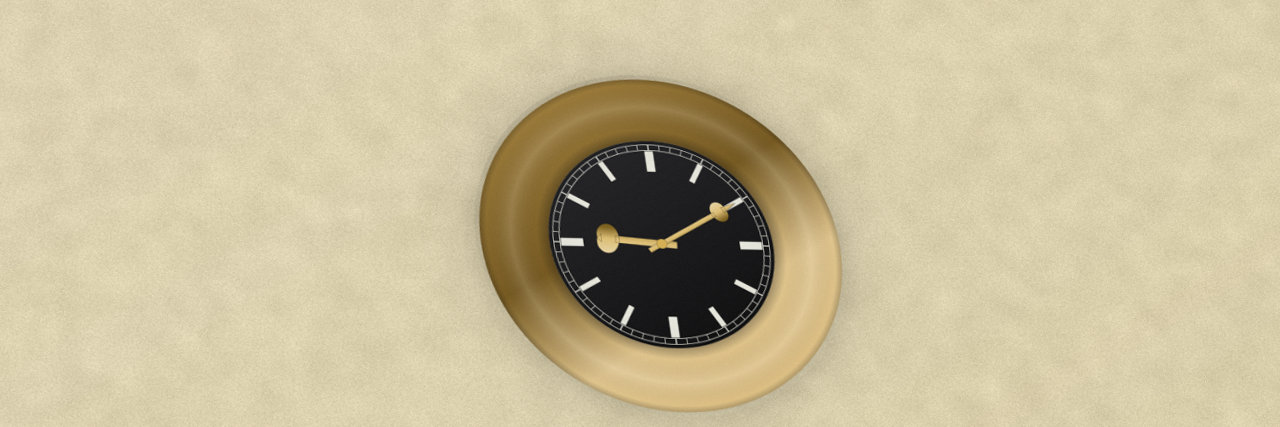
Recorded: 9.10
